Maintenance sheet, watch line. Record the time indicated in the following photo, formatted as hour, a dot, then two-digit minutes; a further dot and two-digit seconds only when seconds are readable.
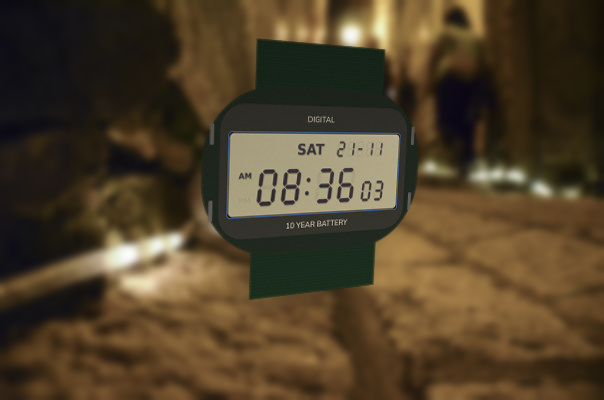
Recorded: 8.36.03
